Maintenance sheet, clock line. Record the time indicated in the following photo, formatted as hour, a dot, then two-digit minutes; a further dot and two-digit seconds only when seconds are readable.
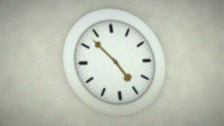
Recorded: 4.53
